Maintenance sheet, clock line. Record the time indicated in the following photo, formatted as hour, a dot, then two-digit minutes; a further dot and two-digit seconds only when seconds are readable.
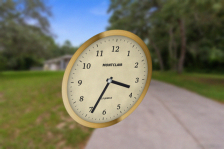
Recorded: 3.34
